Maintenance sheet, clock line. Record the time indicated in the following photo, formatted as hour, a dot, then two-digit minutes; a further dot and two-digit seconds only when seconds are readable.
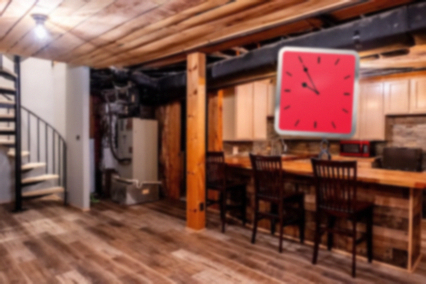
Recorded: 9.55
